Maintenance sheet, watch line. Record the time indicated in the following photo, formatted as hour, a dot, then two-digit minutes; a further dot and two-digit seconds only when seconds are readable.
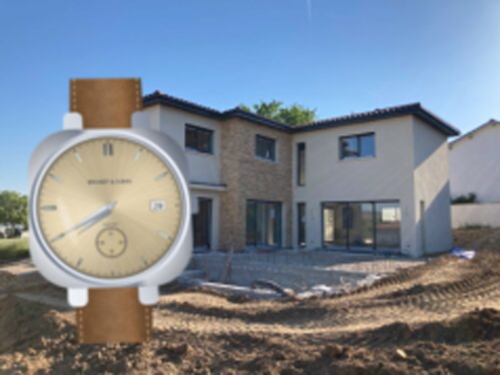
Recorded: 7.40
